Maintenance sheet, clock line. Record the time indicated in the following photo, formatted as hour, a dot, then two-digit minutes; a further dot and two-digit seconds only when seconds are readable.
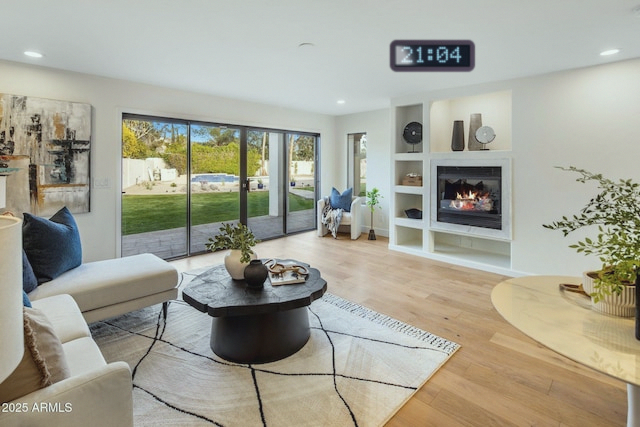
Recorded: 21.04
